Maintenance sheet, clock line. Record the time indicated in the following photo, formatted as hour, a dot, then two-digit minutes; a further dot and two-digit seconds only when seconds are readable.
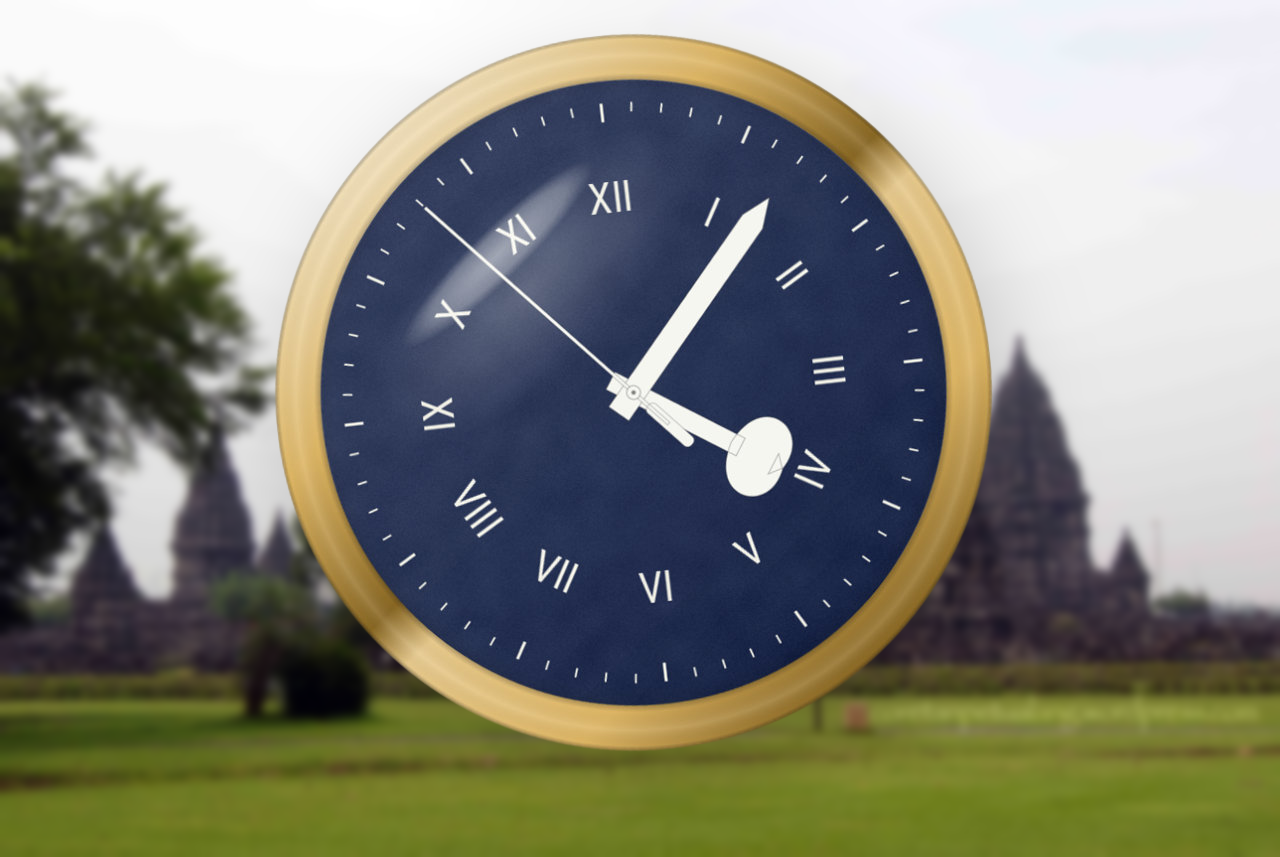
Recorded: 4.06.53
